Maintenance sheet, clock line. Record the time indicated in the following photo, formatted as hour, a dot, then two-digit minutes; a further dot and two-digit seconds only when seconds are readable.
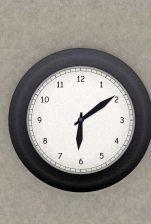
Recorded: 6.09
